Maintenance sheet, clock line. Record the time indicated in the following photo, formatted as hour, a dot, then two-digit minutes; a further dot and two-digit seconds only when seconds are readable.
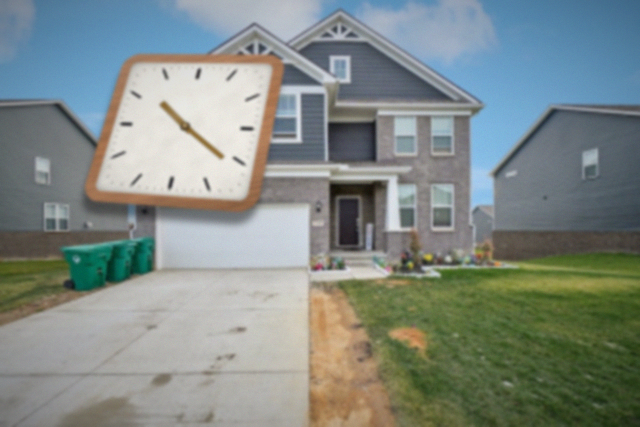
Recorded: 10.21
